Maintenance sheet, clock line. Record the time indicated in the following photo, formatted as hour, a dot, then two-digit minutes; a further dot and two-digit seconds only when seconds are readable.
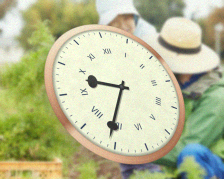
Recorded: 9.36
